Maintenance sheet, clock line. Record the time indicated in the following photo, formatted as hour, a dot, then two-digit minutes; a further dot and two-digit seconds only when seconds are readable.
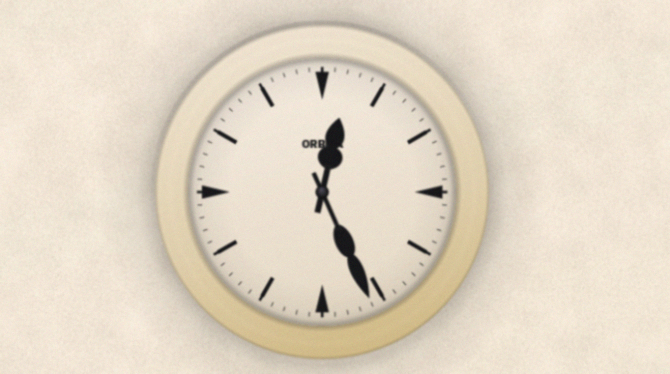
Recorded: 12.26
